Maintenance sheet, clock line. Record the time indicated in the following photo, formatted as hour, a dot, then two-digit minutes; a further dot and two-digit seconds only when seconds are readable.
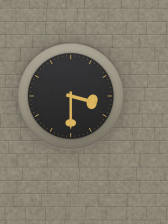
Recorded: 3.30
